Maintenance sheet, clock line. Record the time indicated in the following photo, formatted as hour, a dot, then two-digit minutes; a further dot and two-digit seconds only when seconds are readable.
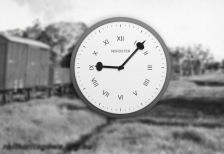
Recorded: 9.07
